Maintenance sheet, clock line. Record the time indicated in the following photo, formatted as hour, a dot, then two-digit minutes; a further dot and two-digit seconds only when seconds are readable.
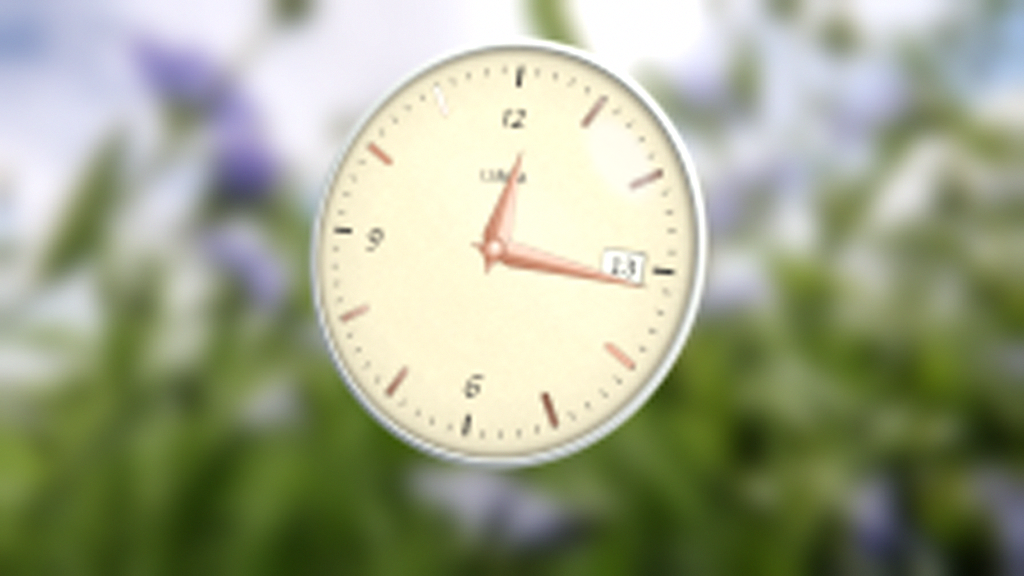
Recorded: 12.16
